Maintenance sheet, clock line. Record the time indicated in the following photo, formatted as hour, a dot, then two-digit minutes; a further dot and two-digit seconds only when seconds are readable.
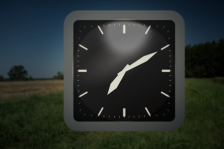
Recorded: 7.10
